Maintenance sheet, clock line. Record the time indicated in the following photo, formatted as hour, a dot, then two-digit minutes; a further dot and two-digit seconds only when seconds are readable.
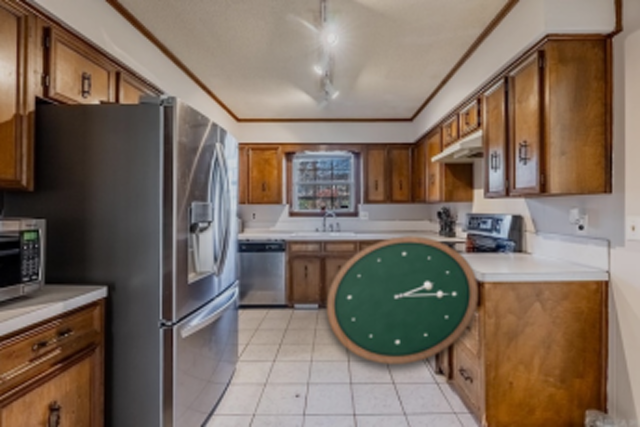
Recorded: 2.15
